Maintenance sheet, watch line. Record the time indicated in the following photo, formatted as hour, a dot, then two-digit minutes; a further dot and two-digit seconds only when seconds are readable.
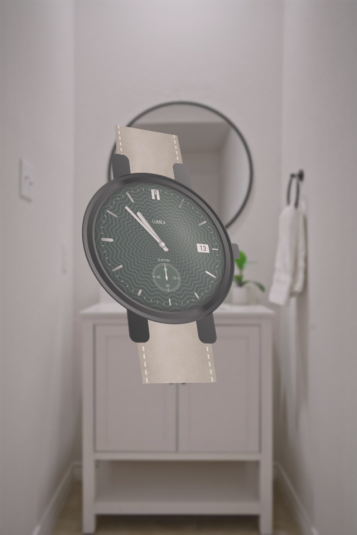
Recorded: 10.53
